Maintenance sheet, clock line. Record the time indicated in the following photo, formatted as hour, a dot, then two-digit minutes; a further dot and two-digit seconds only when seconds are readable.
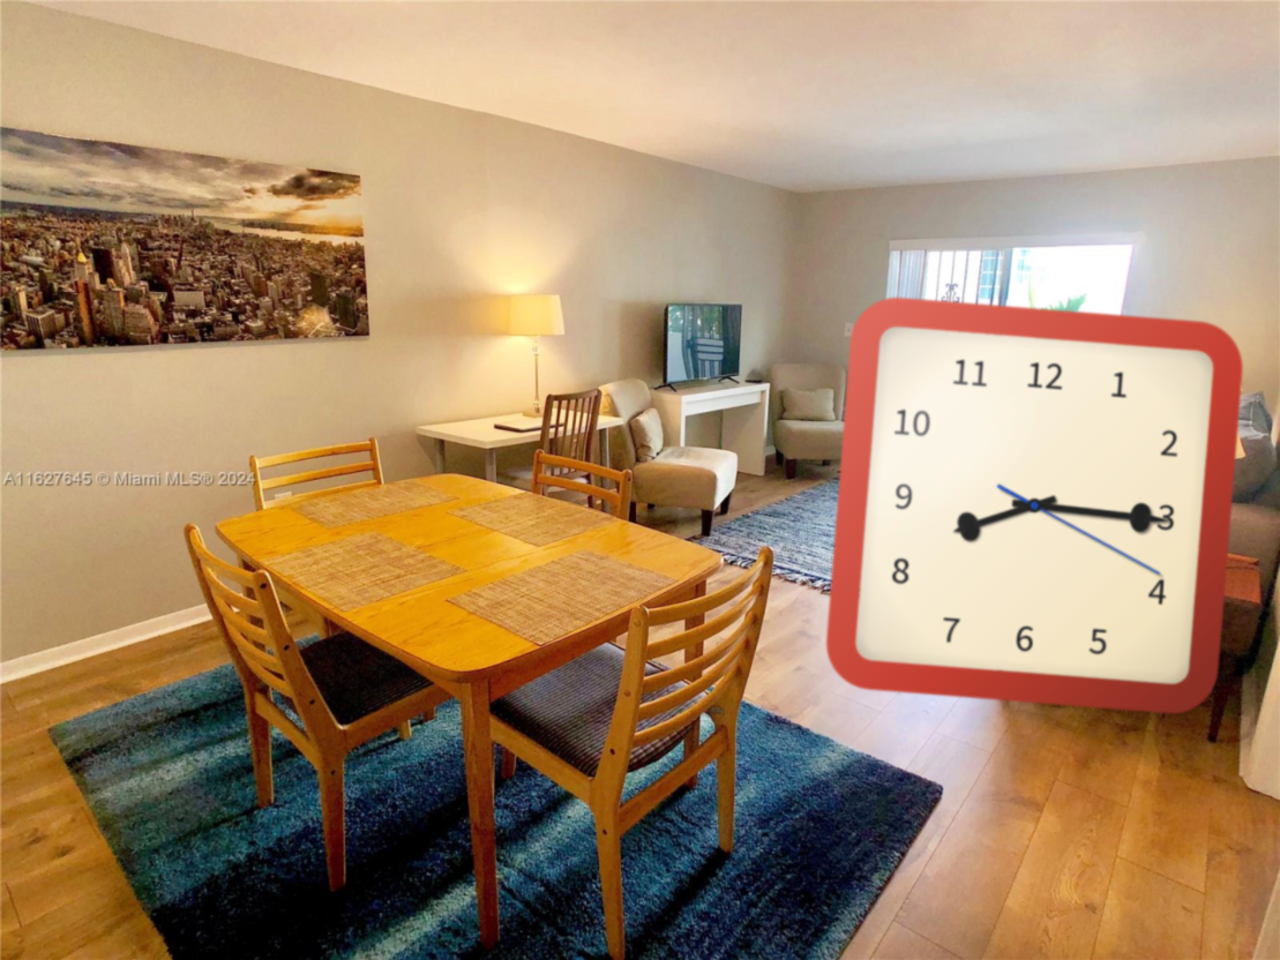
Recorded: 8.15.19
